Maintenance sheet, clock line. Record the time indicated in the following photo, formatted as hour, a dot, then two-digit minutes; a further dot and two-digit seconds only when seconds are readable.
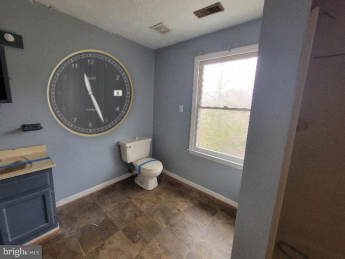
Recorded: 11.26
